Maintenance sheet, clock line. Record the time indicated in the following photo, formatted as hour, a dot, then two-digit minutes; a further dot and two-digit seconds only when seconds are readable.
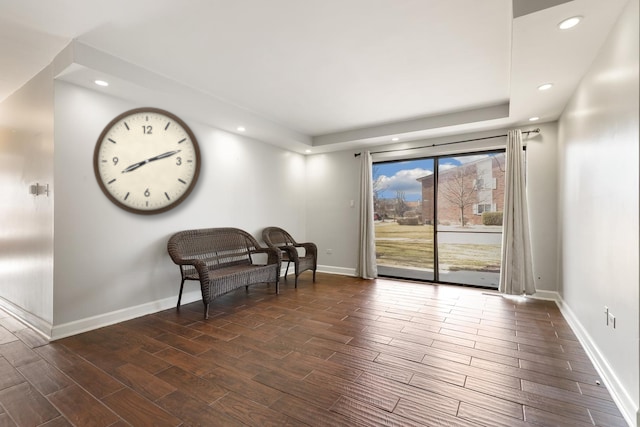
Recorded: 8.12
